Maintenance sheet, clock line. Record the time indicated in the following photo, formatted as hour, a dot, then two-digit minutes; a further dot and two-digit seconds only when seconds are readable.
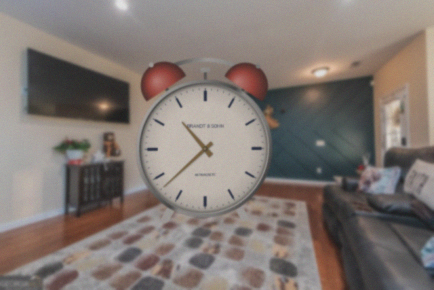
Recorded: 10.38
